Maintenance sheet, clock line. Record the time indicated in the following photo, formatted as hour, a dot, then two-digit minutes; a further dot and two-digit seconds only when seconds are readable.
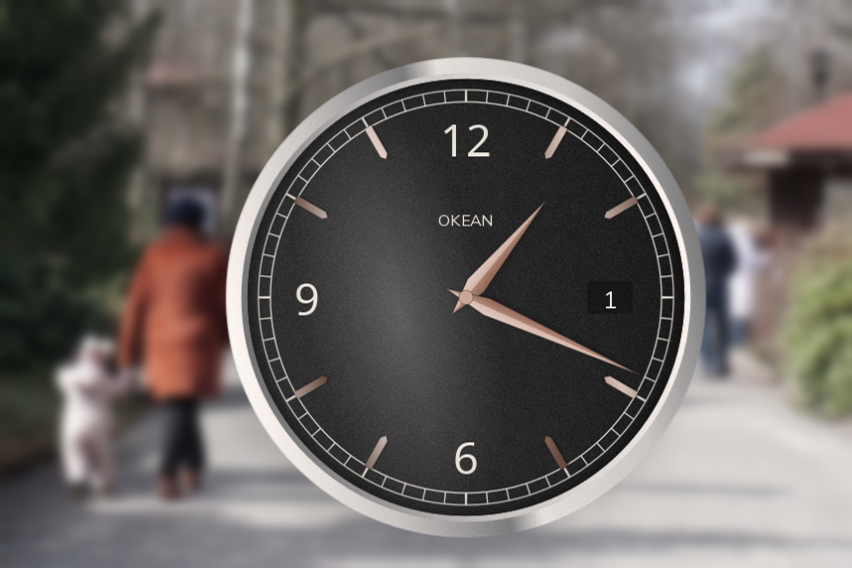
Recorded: 1.19
